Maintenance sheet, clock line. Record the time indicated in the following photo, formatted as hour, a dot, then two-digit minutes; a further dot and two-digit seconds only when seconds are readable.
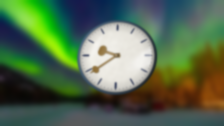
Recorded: 9.39
